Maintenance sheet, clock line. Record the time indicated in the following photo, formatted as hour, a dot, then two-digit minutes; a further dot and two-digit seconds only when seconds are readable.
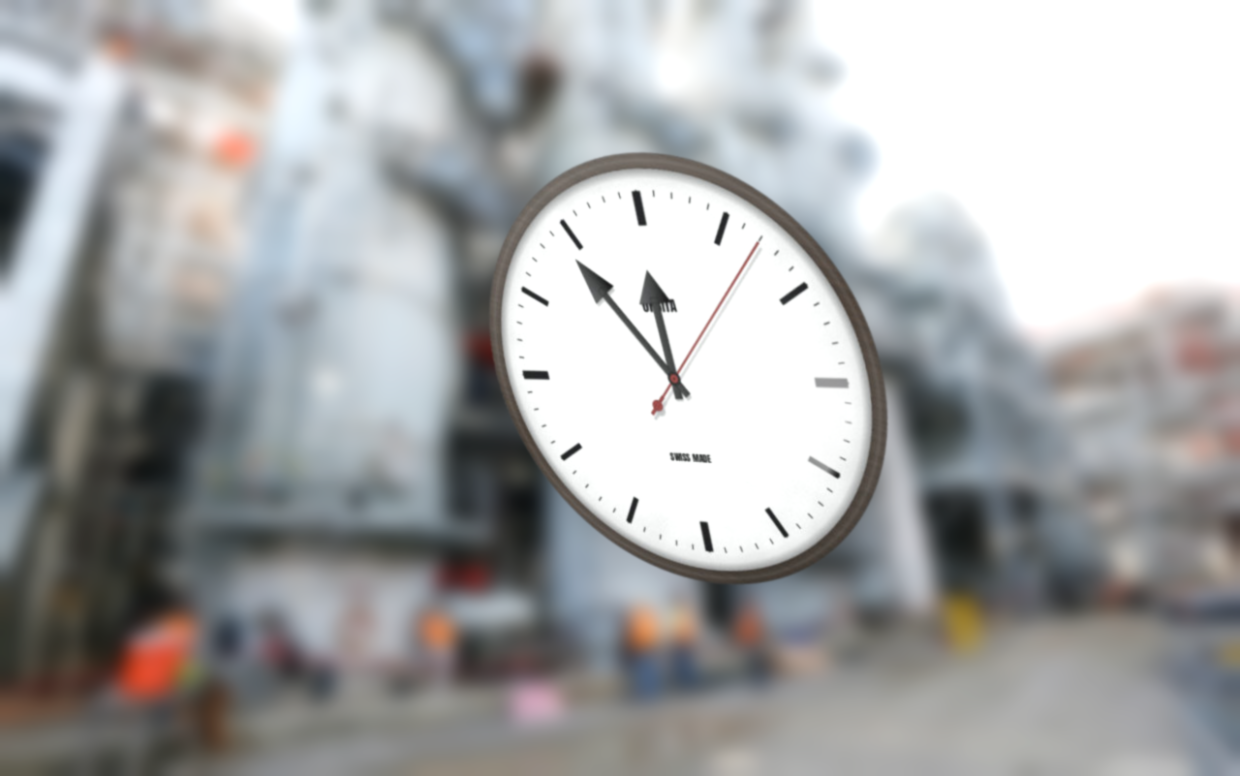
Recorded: 11.54.07
